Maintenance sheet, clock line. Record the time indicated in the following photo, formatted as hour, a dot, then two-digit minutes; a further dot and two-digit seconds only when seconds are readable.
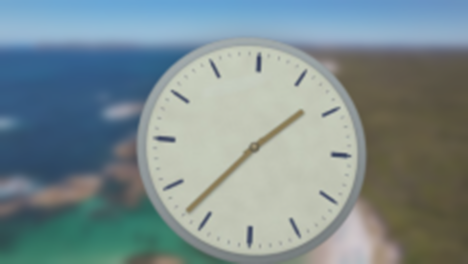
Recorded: 1.37
